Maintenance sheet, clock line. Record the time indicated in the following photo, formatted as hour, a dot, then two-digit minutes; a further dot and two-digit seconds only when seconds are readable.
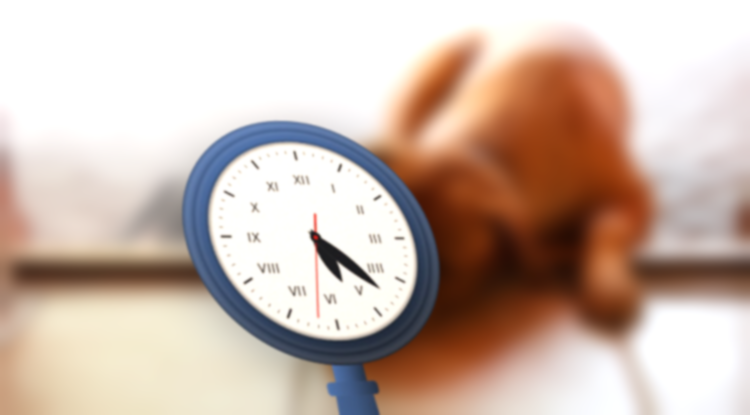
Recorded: 5.22.32
